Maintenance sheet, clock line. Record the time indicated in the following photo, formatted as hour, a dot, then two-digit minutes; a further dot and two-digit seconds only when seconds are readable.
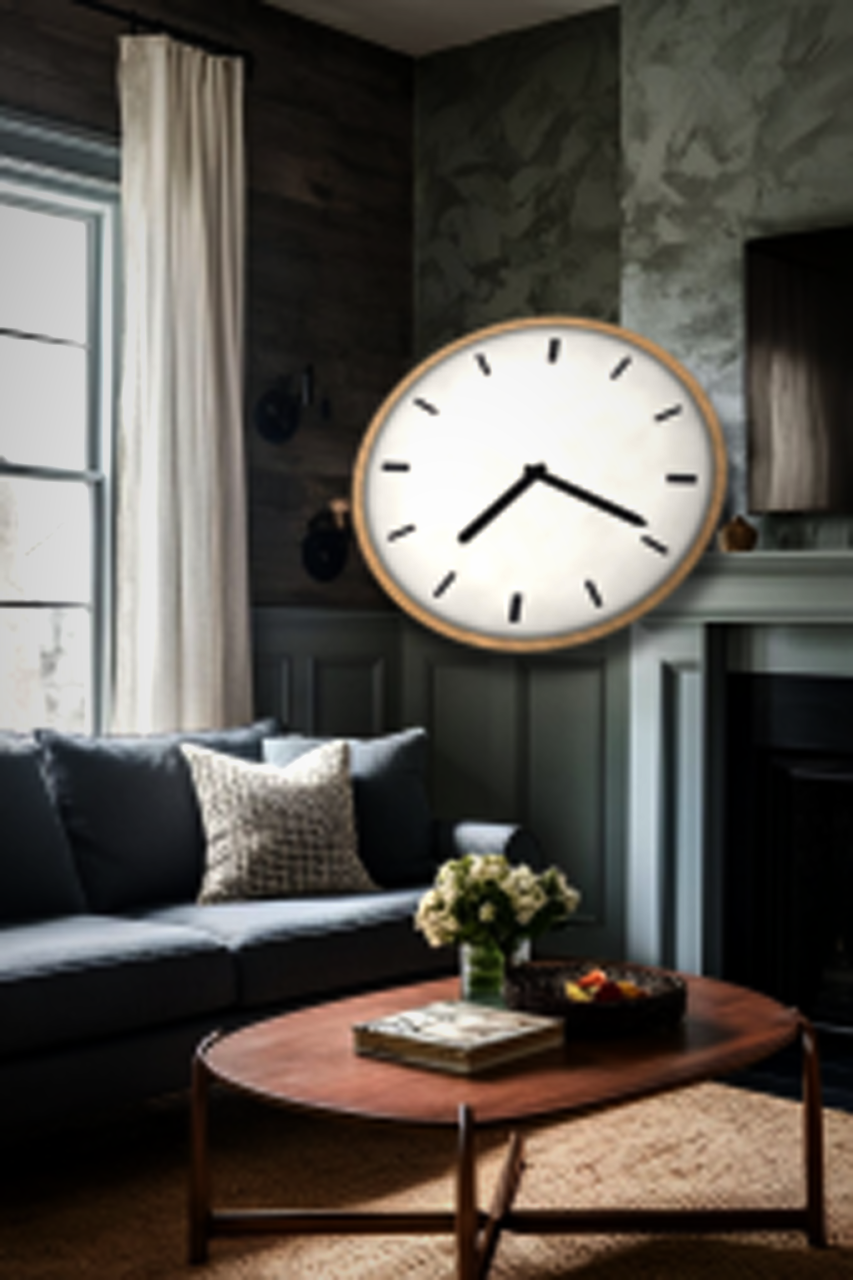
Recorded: 7.19
